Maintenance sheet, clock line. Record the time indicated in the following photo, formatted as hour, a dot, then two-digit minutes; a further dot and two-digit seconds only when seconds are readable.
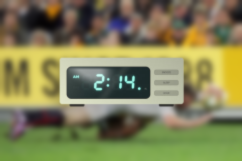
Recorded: 2.14
